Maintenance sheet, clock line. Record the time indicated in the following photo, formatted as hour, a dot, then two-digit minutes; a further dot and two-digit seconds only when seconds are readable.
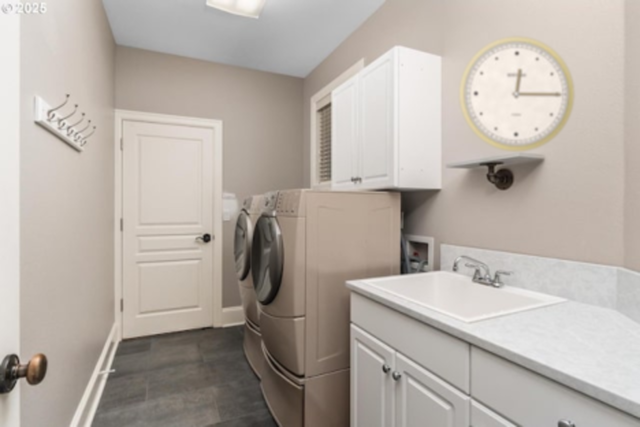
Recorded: 12.15
